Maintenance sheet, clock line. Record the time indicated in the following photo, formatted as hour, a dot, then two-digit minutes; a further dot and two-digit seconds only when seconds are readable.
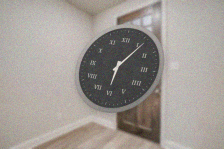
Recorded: 6.06
